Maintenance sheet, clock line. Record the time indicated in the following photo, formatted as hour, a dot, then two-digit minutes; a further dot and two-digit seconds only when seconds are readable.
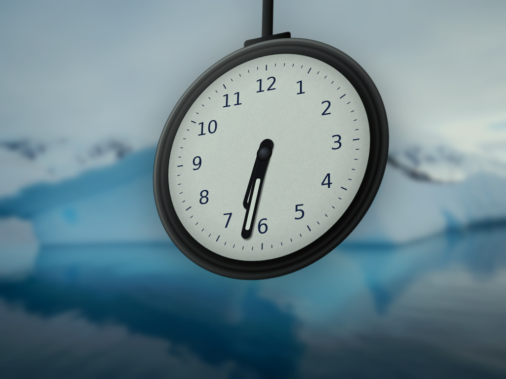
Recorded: 6.32
